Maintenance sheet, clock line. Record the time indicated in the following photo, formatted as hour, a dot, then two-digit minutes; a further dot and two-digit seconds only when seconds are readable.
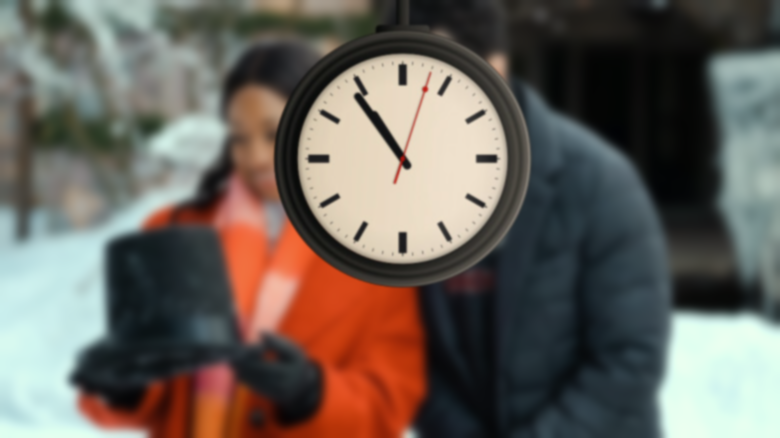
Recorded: 10.54.03
